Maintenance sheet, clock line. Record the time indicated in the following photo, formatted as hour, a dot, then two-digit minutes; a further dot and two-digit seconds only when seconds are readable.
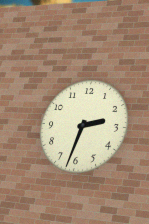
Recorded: 2.32
